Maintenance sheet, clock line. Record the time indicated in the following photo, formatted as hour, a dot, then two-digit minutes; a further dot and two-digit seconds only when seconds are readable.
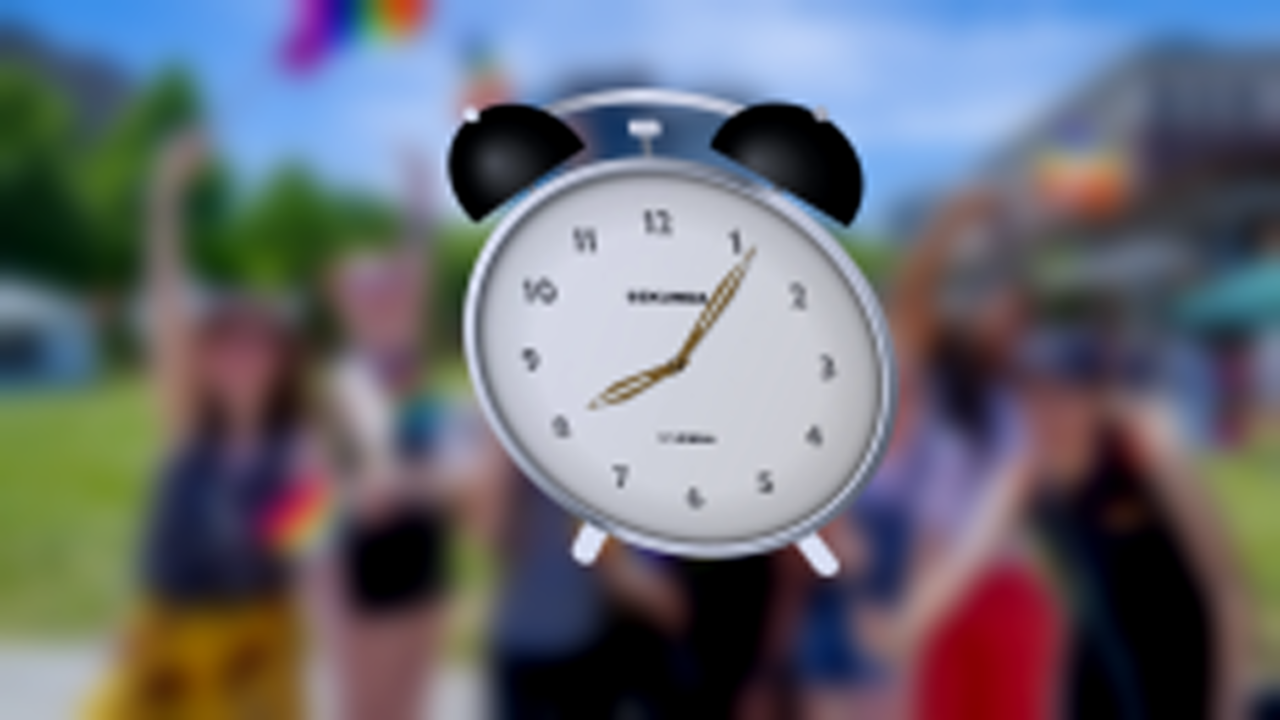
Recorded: 8.06
